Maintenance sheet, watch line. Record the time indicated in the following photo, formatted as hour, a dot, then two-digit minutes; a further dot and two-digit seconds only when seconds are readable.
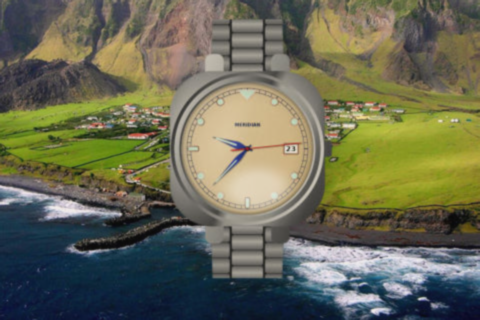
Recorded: 9.37.14
